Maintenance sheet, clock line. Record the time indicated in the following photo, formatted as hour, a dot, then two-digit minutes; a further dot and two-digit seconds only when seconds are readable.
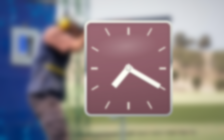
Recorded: 7.20
